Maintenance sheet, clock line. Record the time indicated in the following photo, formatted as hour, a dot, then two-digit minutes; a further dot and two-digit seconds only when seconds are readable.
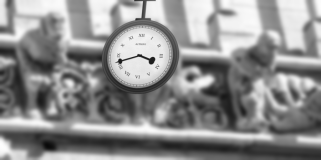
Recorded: 3.42
